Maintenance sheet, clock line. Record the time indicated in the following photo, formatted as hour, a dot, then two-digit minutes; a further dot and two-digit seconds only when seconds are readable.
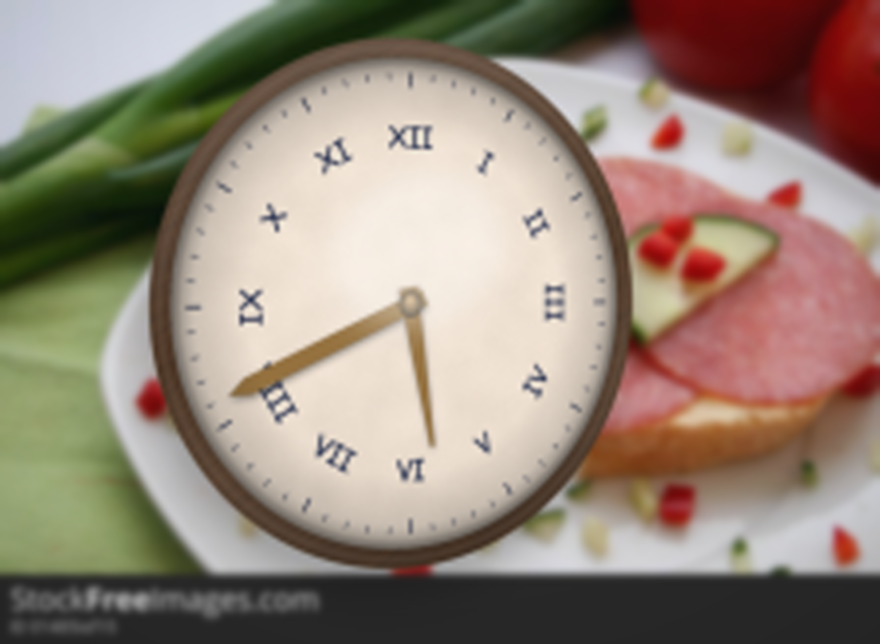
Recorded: 5.41
